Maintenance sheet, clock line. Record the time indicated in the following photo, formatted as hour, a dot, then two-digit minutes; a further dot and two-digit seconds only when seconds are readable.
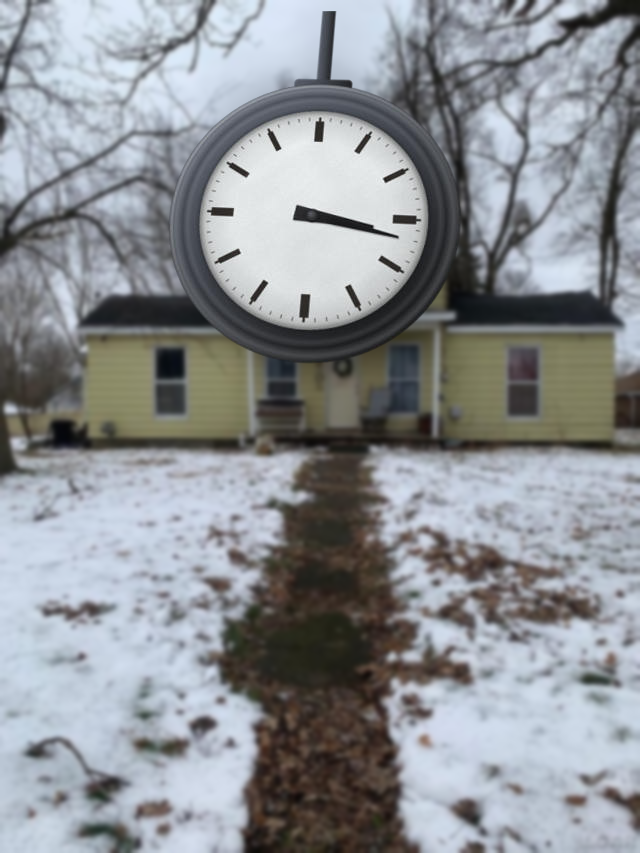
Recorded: 3.17
